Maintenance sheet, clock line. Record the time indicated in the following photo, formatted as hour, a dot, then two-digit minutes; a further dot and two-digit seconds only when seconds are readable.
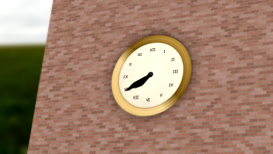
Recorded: 7.40
